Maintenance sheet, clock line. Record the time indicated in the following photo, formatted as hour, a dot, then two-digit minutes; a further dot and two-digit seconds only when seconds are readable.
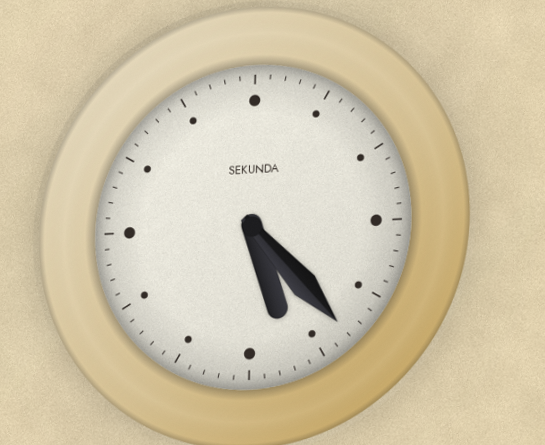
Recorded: 5.23
